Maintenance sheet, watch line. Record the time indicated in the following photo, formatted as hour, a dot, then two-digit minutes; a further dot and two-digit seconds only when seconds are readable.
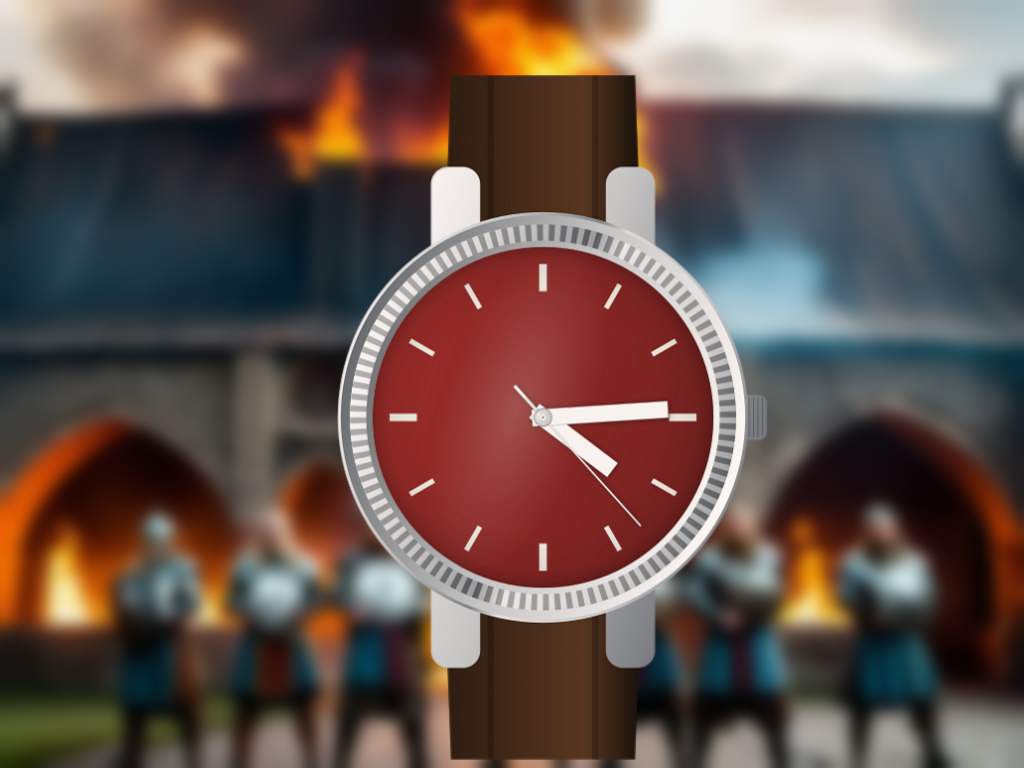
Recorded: 4.14.23
